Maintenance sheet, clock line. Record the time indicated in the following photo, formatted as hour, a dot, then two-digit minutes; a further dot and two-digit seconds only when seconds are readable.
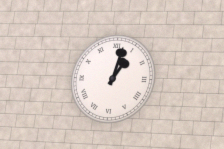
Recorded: 1.02
